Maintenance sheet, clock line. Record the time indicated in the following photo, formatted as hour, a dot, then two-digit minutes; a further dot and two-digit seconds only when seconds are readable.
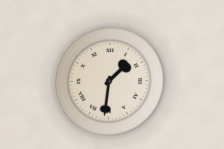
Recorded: 1.31
